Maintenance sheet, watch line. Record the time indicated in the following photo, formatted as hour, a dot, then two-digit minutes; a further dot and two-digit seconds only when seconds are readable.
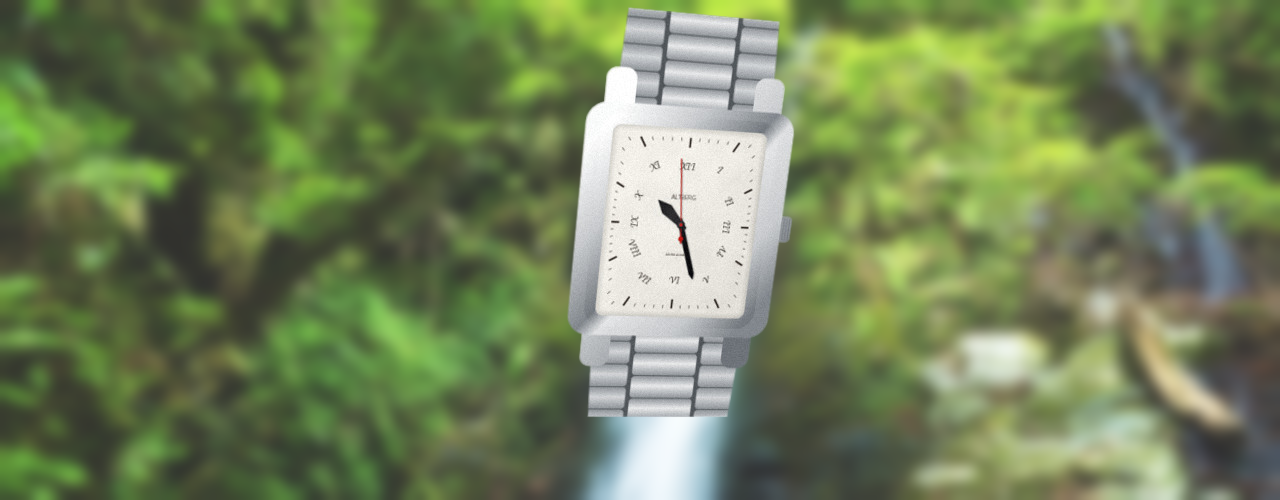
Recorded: 10.26.59
